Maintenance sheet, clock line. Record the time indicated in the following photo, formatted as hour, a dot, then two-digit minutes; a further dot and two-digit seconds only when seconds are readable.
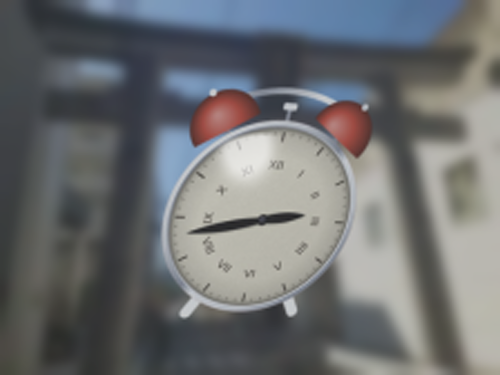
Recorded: 2.43
